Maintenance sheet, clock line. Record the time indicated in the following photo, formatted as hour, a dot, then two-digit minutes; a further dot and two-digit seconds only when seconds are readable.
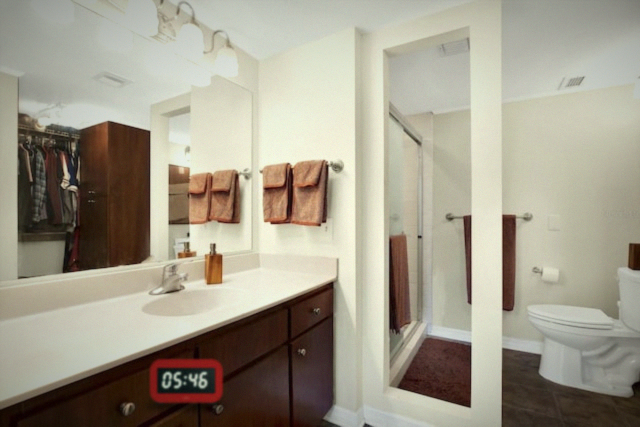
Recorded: 5.46
